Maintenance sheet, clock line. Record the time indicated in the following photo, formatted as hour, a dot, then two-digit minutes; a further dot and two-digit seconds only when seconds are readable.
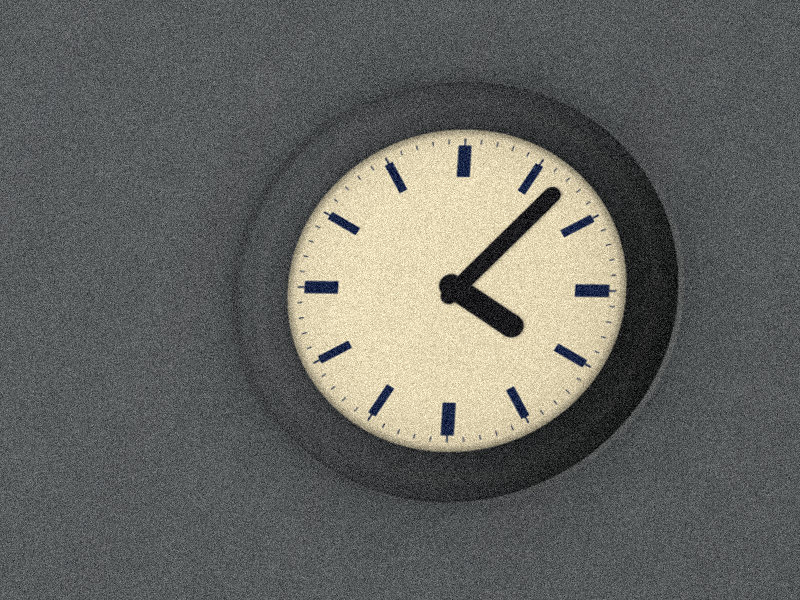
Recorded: 4.07
